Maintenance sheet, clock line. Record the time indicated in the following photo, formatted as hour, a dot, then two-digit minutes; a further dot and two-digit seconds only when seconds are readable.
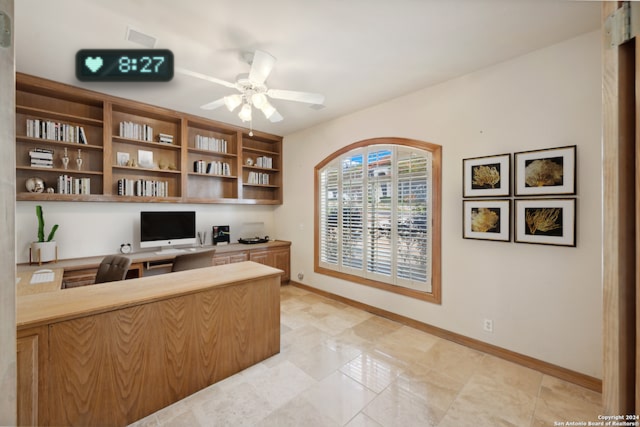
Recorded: 8.27
